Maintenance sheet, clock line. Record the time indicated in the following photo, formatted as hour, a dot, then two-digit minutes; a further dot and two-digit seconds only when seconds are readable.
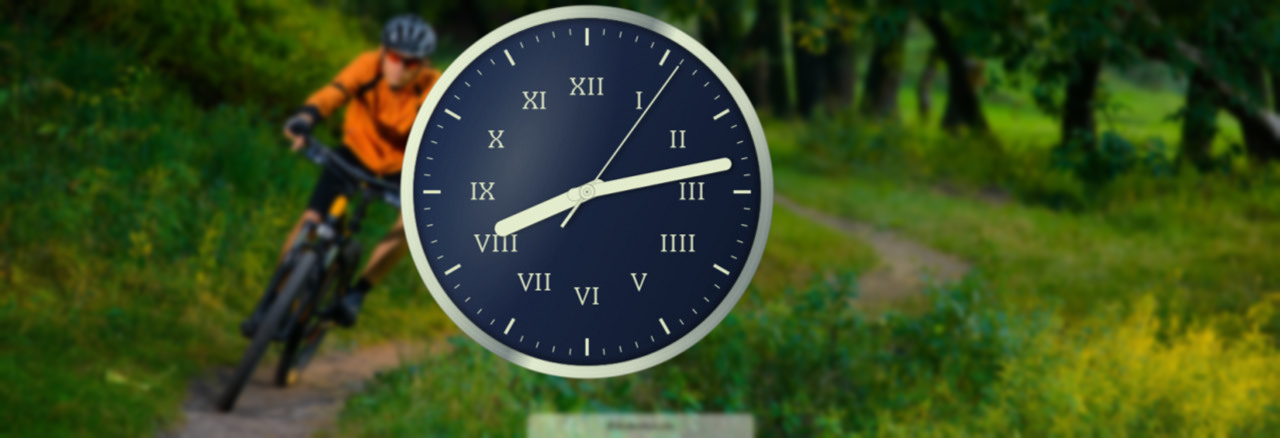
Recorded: 8.13.06
